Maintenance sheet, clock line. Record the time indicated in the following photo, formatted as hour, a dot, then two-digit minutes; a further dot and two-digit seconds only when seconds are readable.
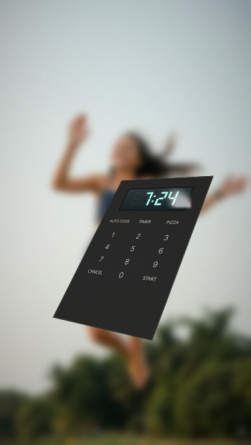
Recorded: 7.24
